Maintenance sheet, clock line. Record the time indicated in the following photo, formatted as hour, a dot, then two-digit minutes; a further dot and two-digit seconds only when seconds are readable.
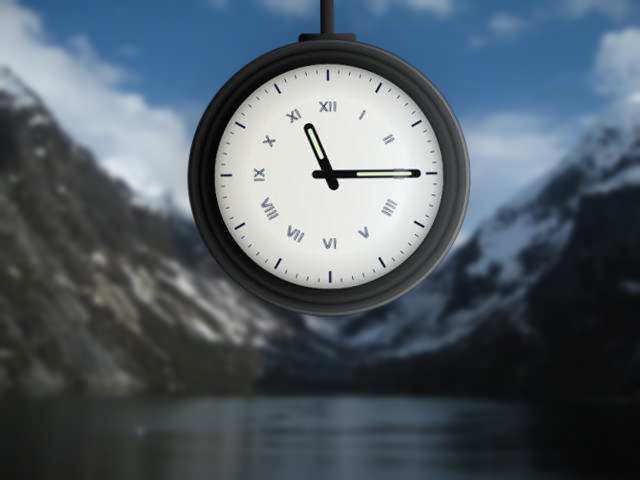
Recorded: 11.15
